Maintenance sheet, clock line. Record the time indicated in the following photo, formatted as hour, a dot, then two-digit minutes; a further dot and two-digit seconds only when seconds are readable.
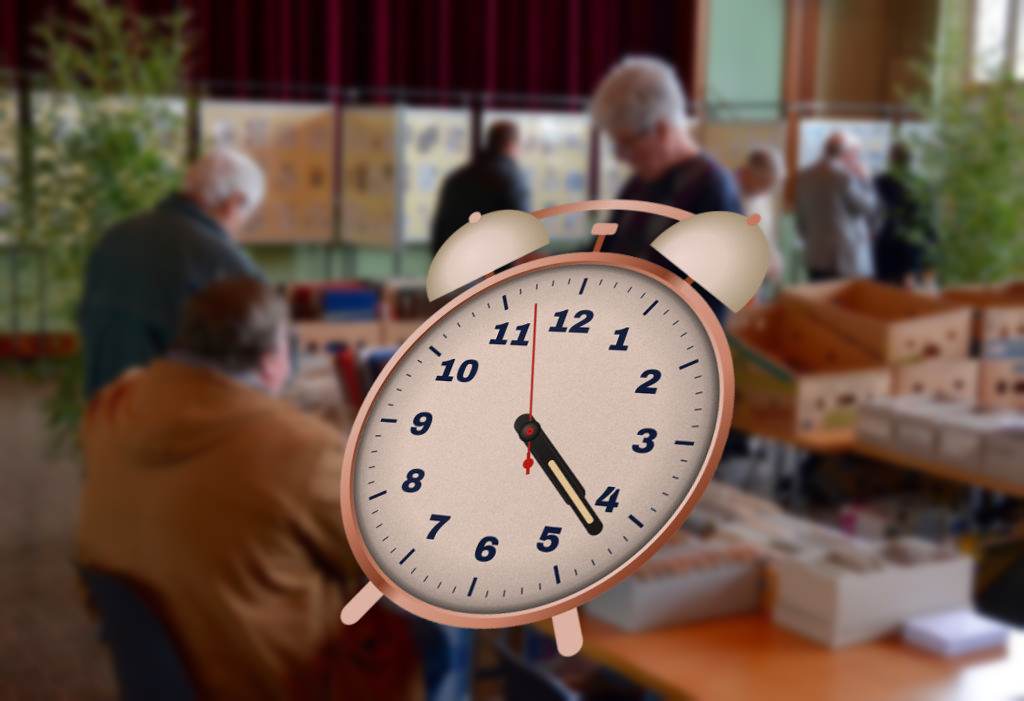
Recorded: 4.21.57
